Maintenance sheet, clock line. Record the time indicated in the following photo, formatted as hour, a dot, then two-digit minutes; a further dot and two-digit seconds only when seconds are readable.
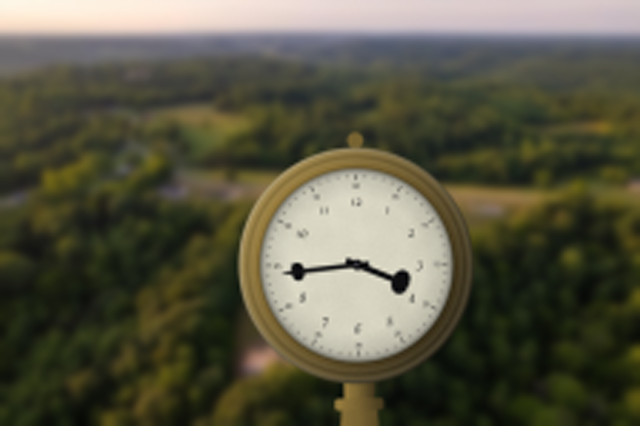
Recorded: 3.44
